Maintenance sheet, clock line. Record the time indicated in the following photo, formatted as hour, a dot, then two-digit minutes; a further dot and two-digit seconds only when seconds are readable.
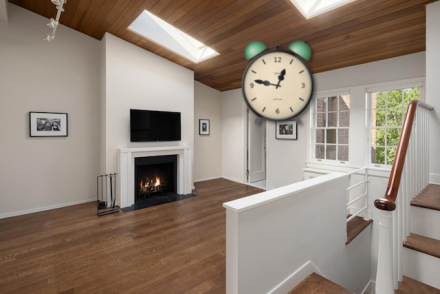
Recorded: 12.47
